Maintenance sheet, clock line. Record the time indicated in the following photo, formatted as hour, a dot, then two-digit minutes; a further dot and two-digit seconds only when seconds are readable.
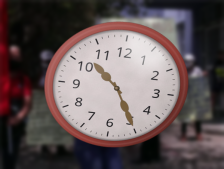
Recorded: 10.25
